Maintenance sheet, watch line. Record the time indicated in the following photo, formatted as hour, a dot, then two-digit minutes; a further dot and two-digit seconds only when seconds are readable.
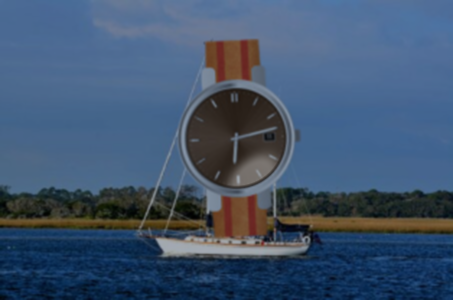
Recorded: 6.13
